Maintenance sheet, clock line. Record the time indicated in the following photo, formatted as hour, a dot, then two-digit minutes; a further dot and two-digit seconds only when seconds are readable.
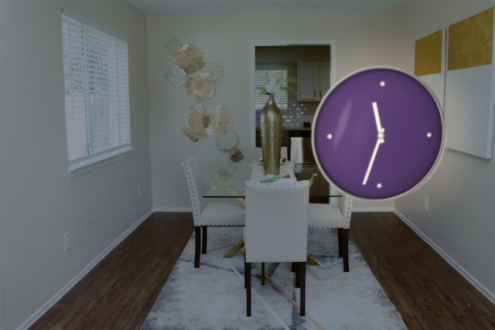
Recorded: 11.33
